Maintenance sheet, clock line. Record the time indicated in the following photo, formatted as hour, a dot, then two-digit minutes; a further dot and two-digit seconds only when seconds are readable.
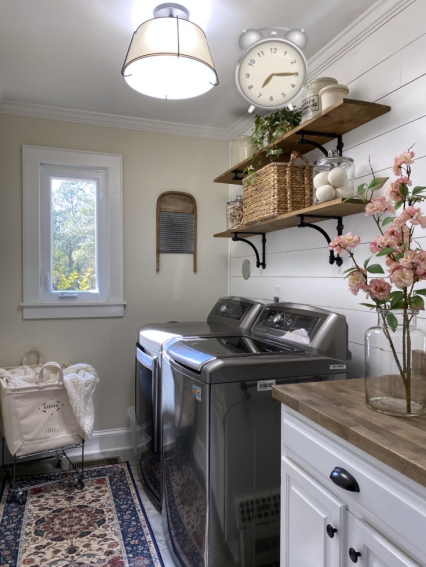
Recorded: 7.15
